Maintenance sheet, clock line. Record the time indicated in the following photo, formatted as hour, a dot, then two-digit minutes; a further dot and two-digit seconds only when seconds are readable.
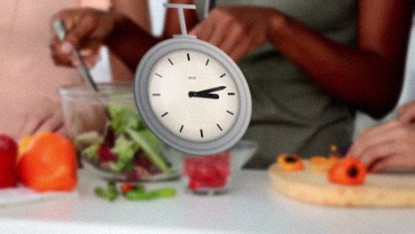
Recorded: 3.13
